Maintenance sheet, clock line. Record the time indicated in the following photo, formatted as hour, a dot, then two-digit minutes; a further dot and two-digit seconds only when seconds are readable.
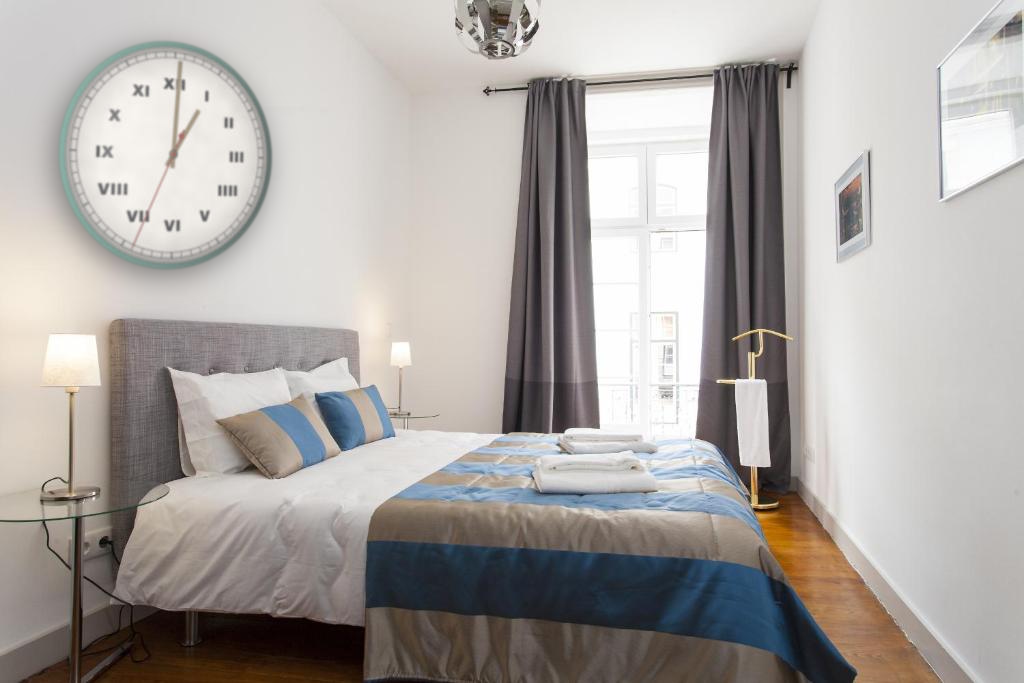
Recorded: 1.00.34
